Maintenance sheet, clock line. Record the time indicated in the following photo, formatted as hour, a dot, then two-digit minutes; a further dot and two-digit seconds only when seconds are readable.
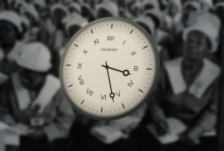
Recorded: 3.27
